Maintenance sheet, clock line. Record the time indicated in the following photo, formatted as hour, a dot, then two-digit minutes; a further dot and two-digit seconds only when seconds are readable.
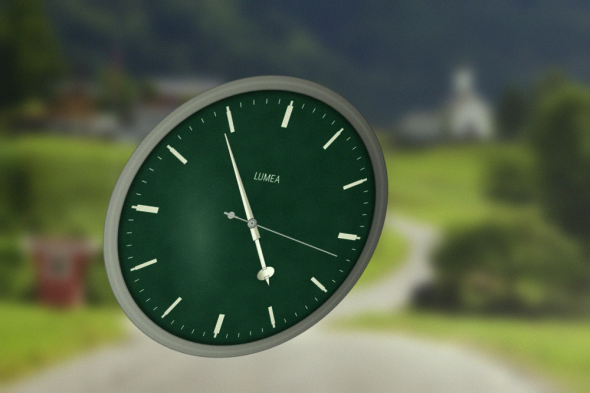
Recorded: 4.54.17
